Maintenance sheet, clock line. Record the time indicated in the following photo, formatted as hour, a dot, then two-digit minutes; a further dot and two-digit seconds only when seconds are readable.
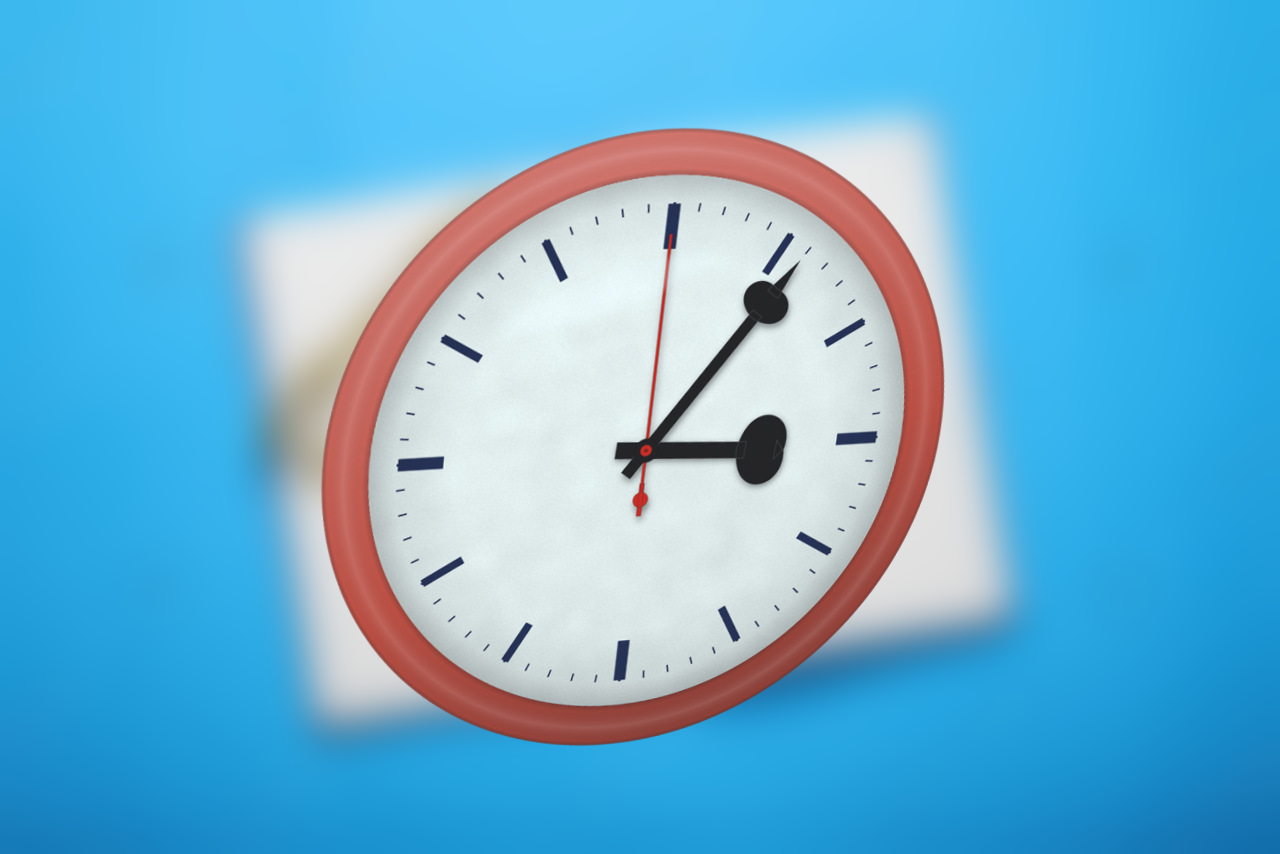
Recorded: 3.06.00
